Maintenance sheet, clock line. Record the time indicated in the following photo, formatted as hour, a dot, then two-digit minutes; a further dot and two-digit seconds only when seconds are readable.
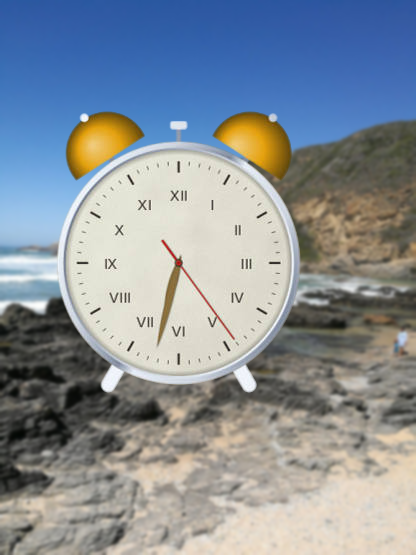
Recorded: 6.32.24
